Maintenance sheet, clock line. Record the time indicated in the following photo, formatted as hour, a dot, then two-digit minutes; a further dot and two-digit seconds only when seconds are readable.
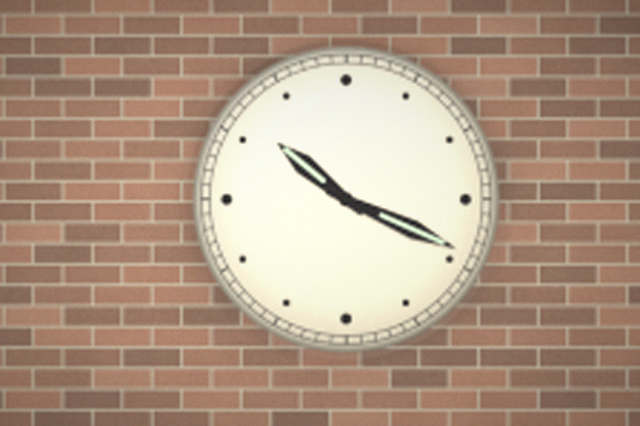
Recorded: 10.19
